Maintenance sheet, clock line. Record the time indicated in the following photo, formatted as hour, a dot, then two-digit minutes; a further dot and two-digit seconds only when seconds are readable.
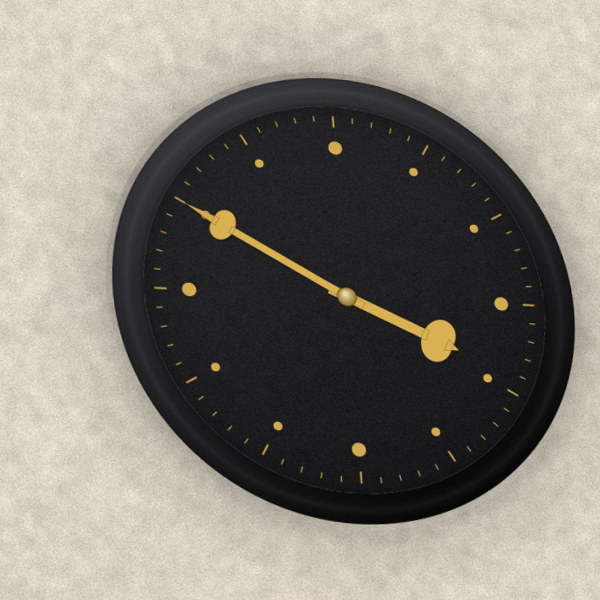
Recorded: 3.50
